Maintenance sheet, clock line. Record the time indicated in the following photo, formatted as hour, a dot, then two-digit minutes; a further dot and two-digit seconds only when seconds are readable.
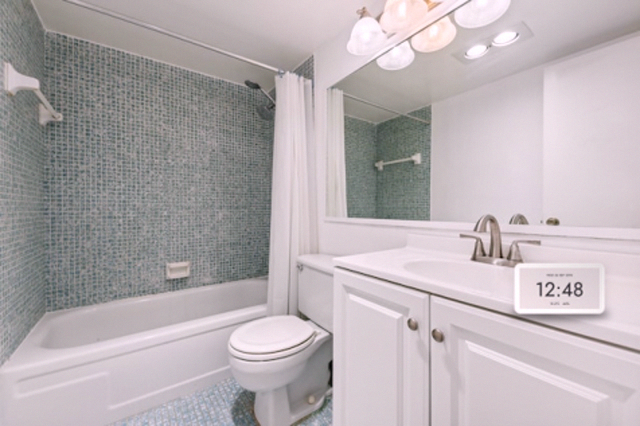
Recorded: 12.48
